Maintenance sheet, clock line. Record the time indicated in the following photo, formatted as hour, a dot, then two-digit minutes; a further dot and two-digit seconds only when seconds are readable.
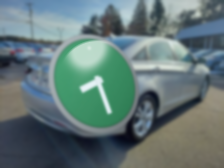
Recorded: 8.29
